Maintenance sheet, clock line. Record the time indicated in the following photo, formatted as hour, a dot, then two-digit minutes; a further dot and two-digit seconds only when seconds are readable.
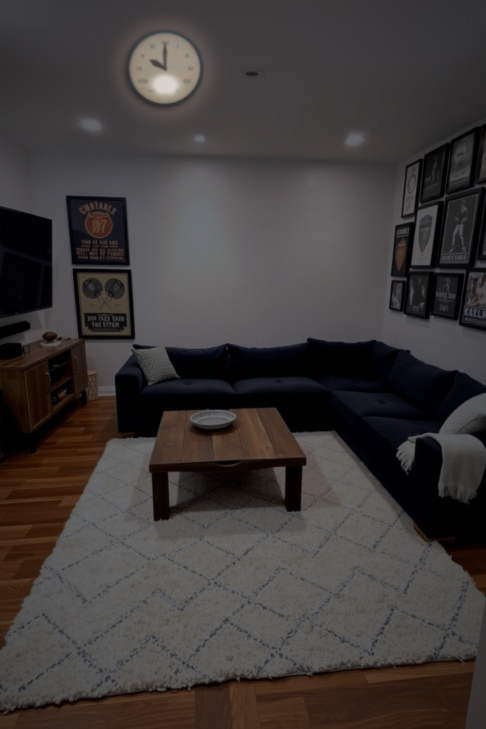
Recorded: 10.00
